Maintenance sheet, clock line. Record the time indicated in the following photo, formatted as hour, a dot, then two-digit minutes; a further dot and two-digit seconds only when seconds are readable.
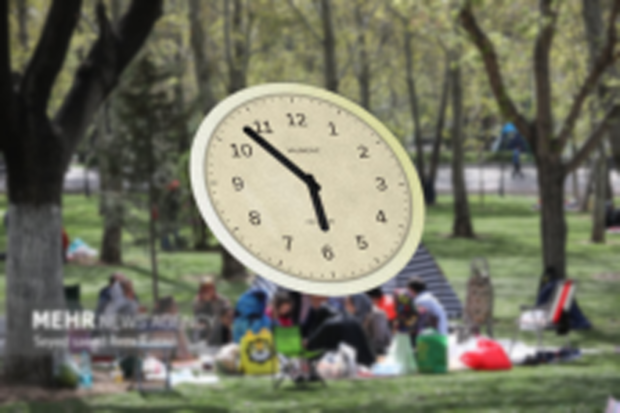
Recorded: 5.53
